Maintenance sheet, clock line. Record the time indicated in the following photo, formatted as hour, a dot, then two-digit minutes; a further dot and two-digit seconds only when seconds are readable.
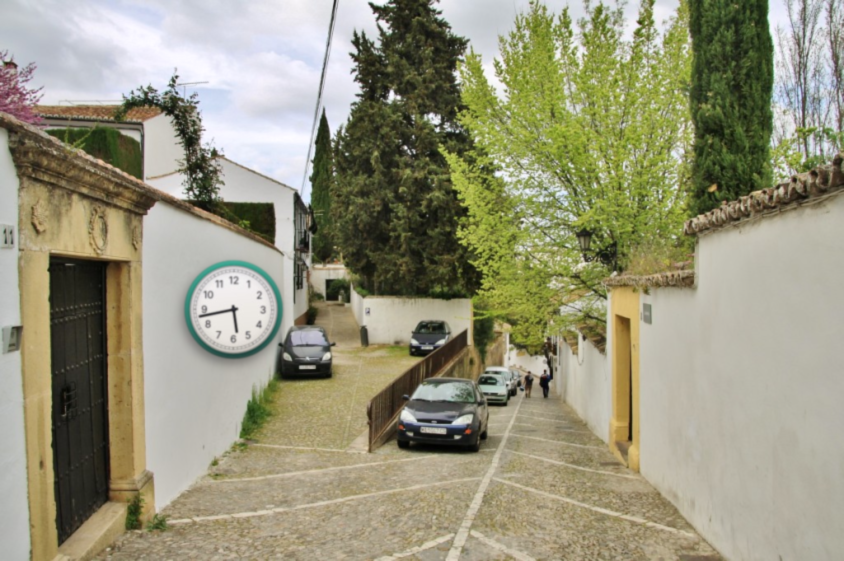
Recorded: 5.43
